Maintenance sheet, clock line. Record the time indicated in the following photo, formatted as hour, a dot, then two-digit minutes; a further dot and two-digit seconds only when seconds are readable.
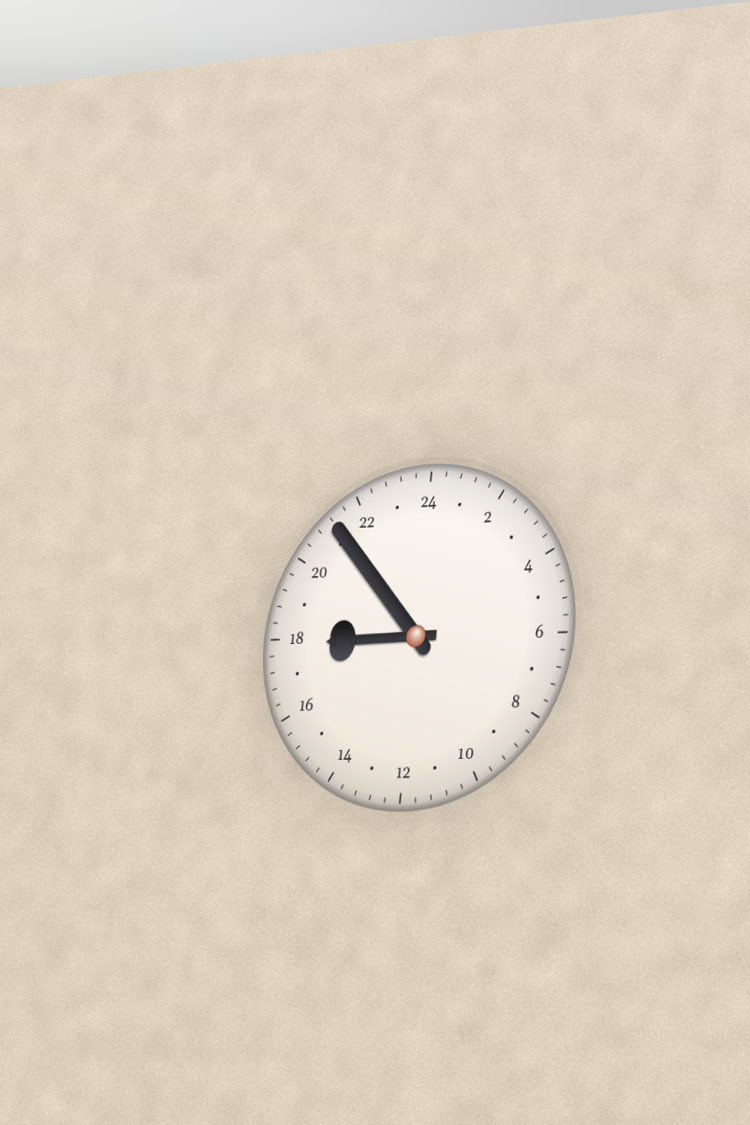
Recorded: 17.53
